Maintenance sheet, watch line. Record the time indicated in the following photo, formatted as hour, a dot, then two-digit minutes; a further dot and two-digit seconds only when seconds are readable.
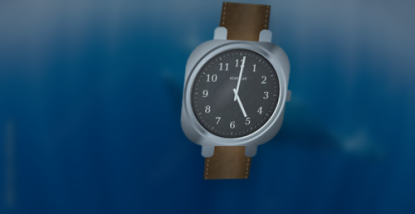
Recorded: 5.01
